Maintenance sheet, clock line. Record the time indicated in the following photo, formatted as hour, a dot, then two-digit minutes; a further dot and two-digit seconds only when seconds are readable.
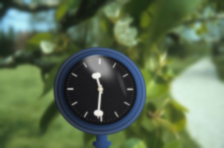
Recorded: 11.31
